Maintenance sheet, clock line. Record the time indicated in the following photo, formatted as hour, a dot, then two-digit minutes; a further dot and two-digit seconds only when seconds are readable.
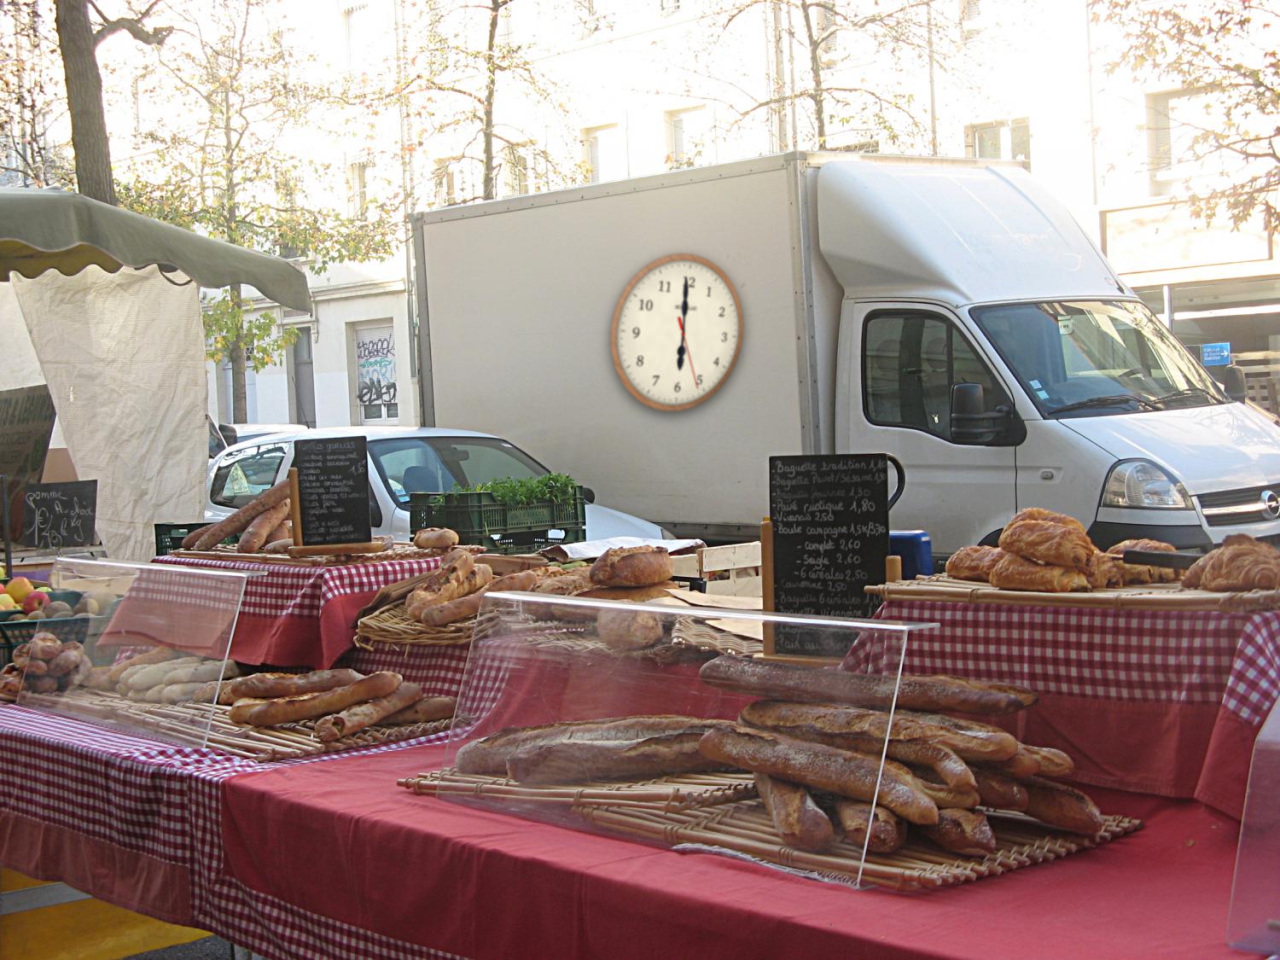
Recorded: 5.59.26
